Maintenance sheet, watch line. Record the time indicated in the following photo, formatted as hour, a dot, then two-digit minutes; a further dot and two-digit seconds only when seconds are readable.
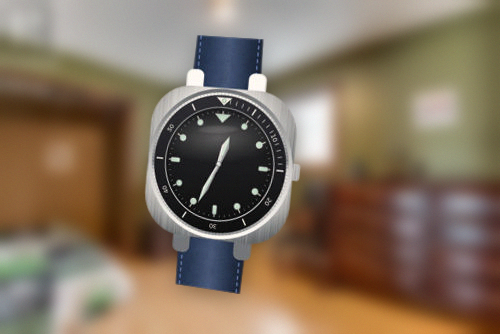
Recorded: 12.34
